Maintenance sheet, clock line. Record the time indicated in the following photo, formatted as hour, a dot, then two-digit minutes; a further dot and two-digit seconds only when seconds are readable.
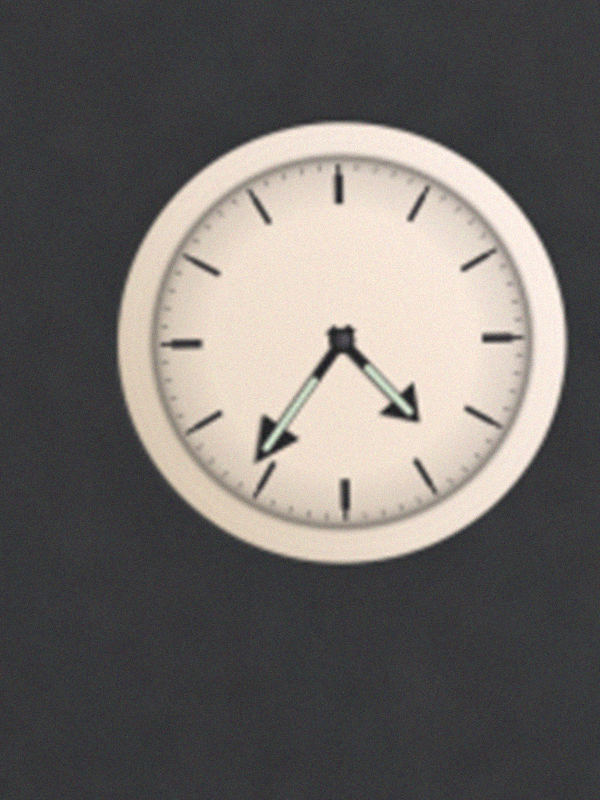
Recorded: 4.36
